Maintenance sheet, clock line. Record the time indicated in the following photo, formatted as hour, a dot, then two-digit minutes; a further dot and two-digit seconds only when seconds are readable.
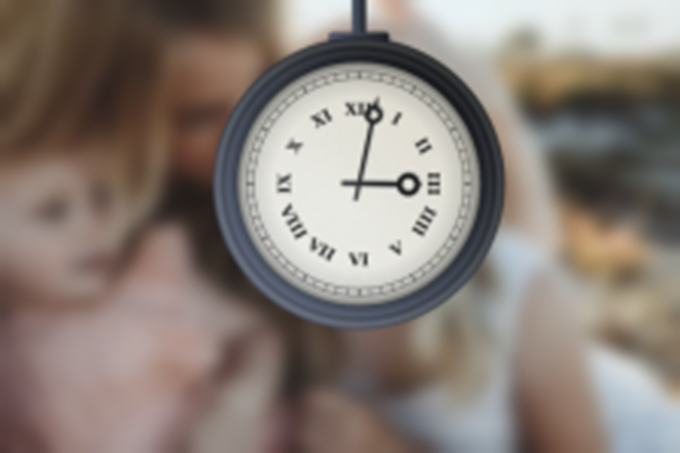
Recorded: 3.02
